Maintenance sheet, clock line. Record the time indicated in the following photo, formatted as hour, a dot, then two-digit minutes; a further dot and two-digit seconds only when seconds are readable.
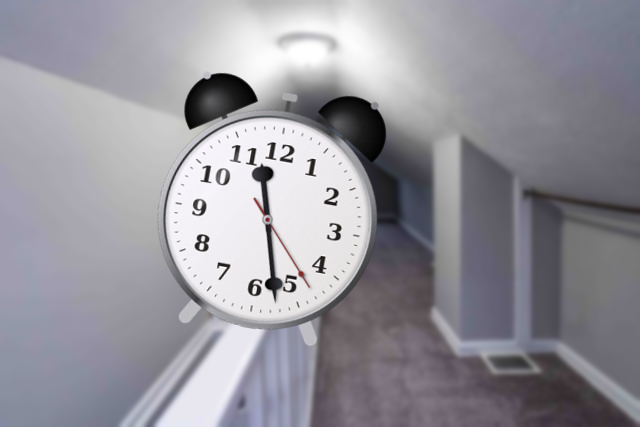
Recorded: 11.27.23
